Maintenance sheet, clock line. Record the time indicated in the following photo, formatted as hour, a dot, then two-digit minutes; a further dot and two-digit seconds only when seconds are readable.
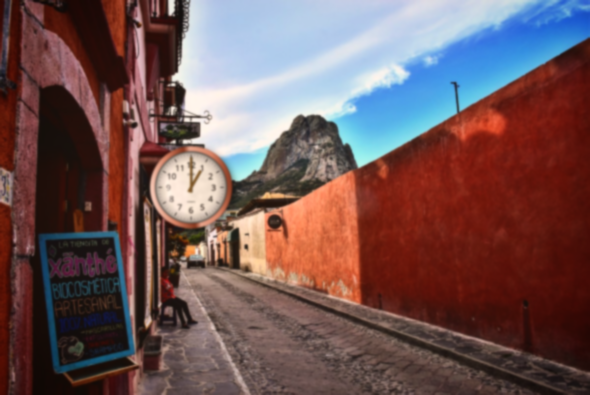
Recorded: 1.00
